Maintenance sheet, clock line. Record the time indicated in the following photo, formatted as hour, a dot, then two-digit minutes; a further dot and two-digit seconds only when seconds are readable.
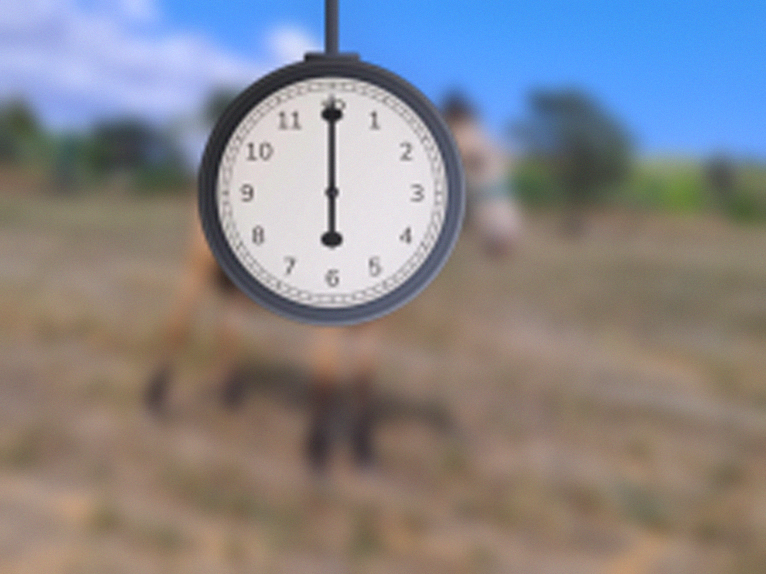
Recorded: 6.00
